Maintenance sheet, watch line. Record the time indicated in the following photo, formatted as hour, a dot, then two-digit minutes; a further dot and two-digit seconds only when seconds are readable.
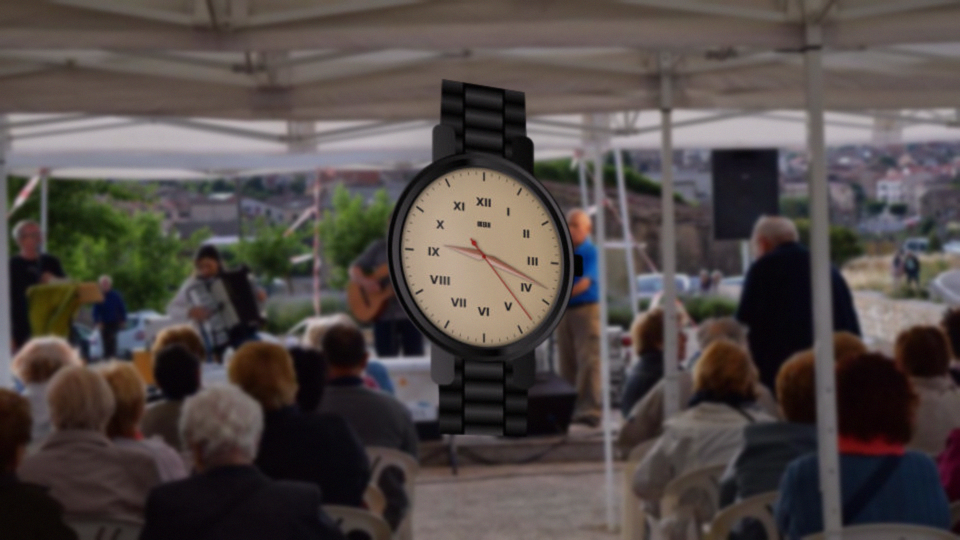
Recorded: 9.18.23
